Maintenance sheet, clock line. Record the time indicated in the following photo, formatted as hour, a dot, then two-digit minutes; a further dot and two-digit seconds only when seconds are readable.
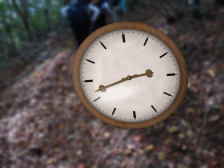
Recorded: 2.42
